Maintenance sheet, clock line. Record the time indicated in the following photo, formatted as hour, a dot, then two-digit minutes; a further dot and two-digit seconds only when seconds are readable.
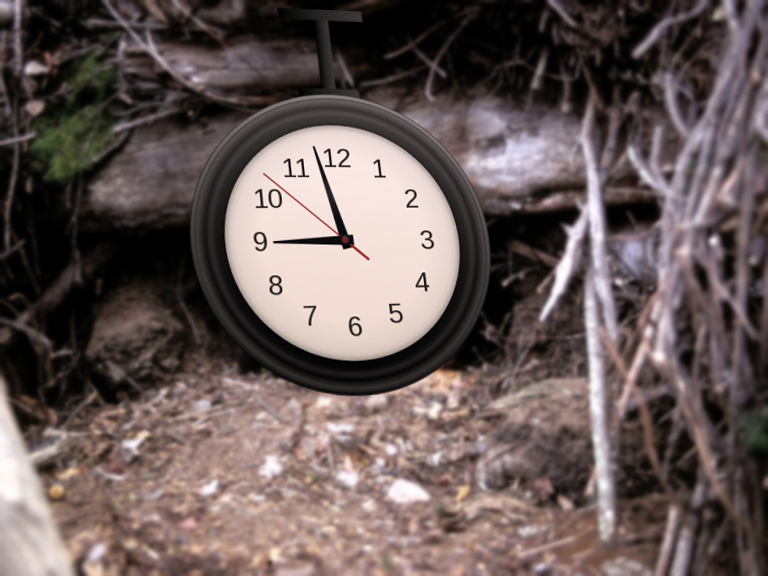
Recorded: 8.57.52
